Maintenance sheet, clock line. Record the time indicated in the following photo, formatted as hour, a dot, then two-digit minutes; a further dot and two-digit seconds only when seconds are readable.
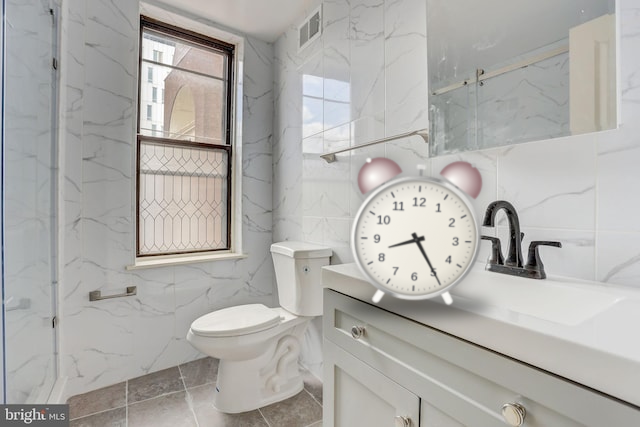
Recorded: 8.25
